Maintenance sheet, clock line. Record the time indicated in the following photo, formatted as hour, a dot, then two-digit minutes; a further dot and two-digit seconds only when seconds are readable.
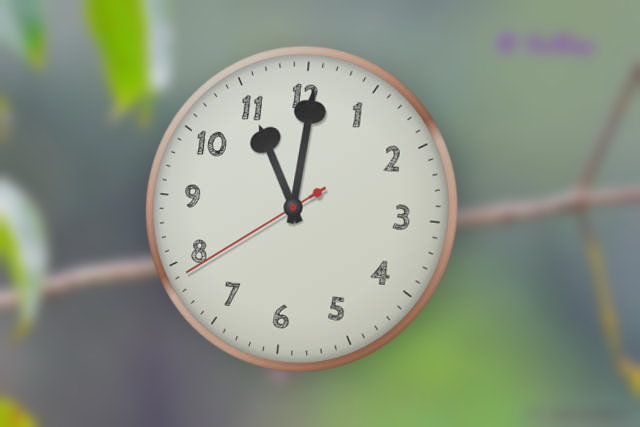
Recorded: 11.00.39
